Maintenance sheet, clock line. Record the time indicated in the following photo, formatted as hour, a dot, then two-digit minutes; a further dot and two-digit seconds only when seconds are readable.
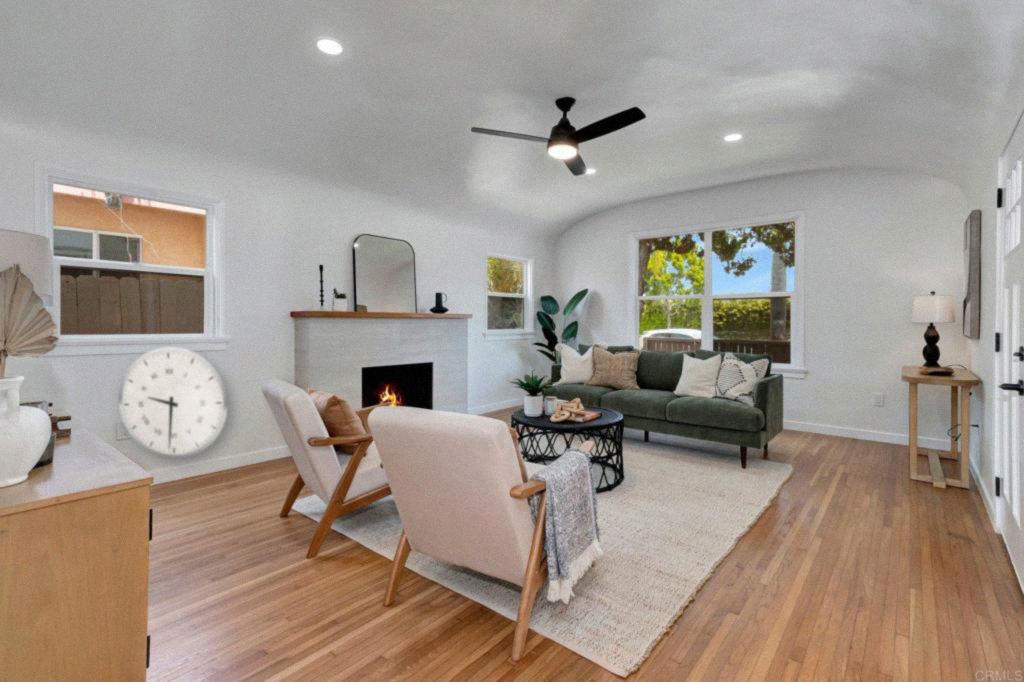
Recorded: 9.31
